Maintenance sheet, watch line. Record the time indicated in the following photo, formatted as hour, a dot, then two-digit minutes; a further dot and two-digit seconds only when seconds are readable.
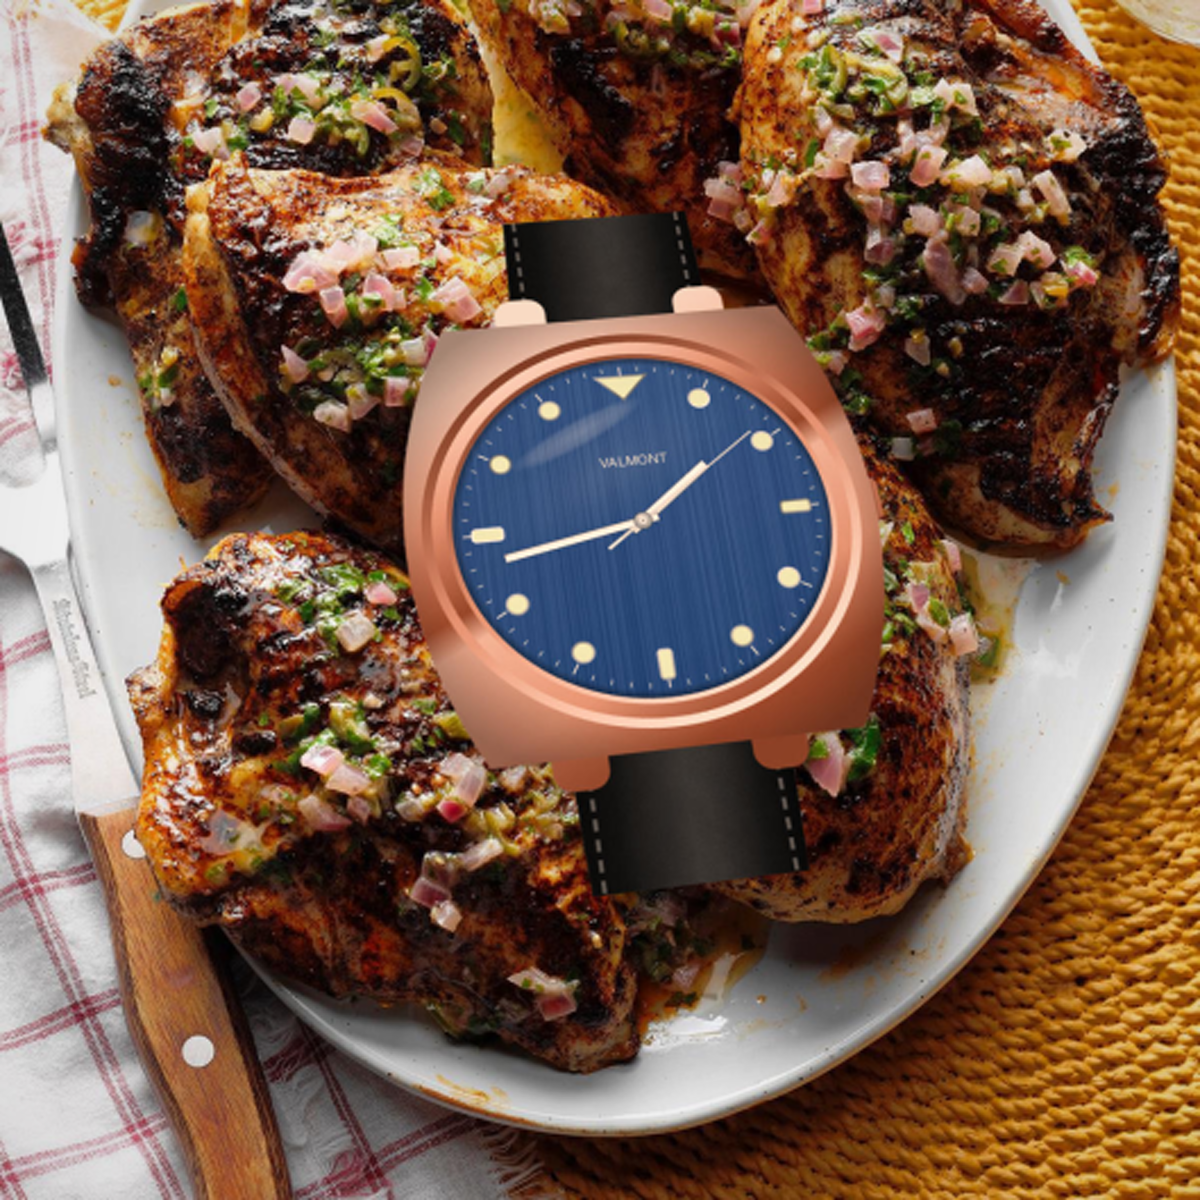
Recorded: 1.43.09
